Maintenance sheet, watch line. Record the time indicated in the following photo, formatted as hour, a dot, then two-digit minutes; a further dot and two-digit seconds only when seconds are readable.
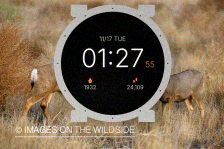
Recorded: 1.27.55
